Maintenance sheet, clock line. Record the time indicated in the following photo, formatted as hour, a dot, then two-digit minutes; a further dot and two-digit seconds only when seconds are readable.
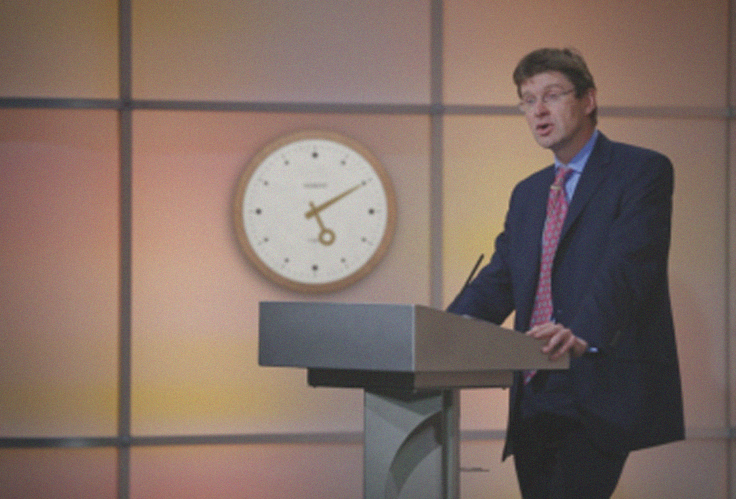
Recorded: 5.10
